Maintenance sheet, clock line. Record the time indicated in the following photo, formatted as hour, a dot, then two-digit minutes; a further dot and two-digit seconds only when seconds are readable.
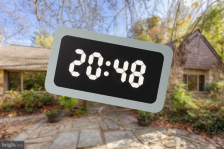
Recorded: 20.48
